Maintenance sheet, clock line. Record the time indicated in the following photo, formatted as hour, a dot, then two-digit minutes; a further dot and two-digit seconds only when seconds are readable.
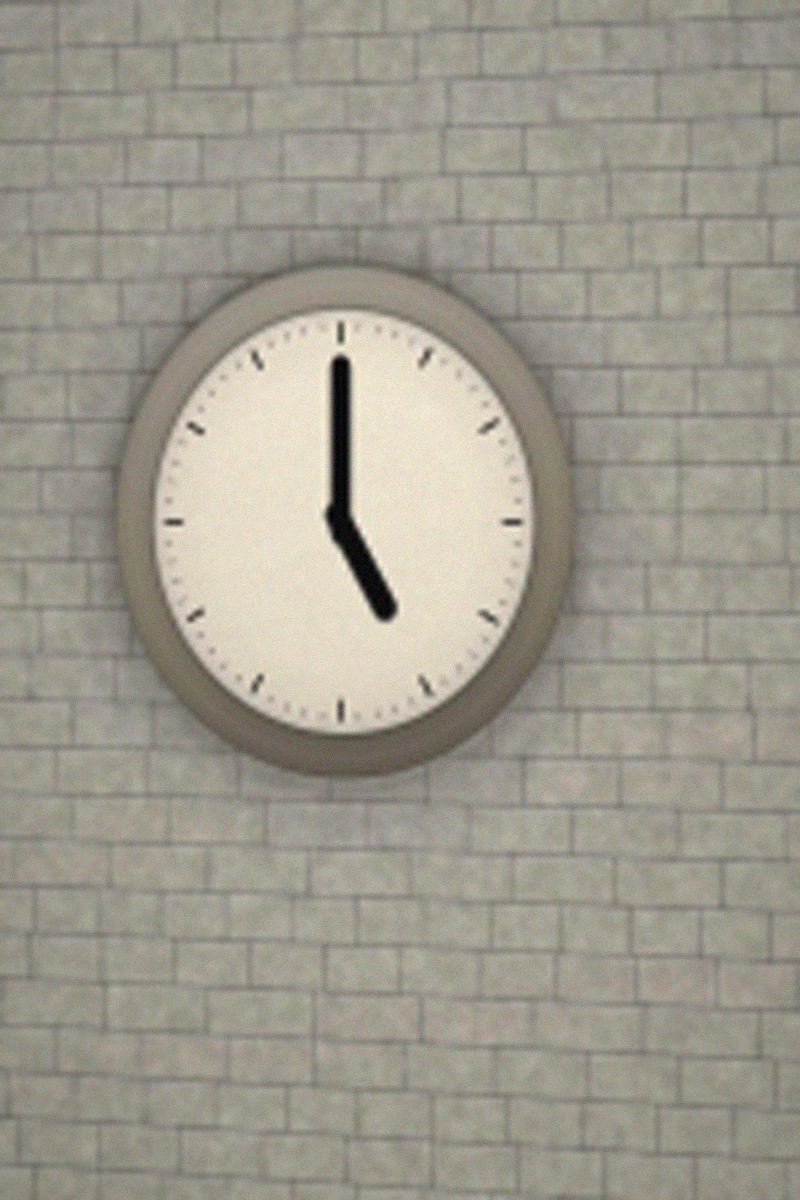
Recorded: 5.00
